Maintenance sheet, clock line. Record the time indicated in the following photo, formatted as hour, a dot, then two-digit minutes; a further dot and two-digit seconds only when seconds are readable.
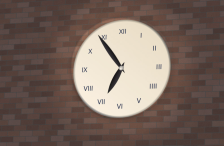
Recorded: 6.54
